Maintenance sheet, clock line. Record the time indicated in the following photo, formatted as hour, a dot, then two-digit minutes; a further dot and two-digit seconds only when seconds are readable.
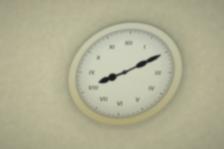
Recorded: 8.10
